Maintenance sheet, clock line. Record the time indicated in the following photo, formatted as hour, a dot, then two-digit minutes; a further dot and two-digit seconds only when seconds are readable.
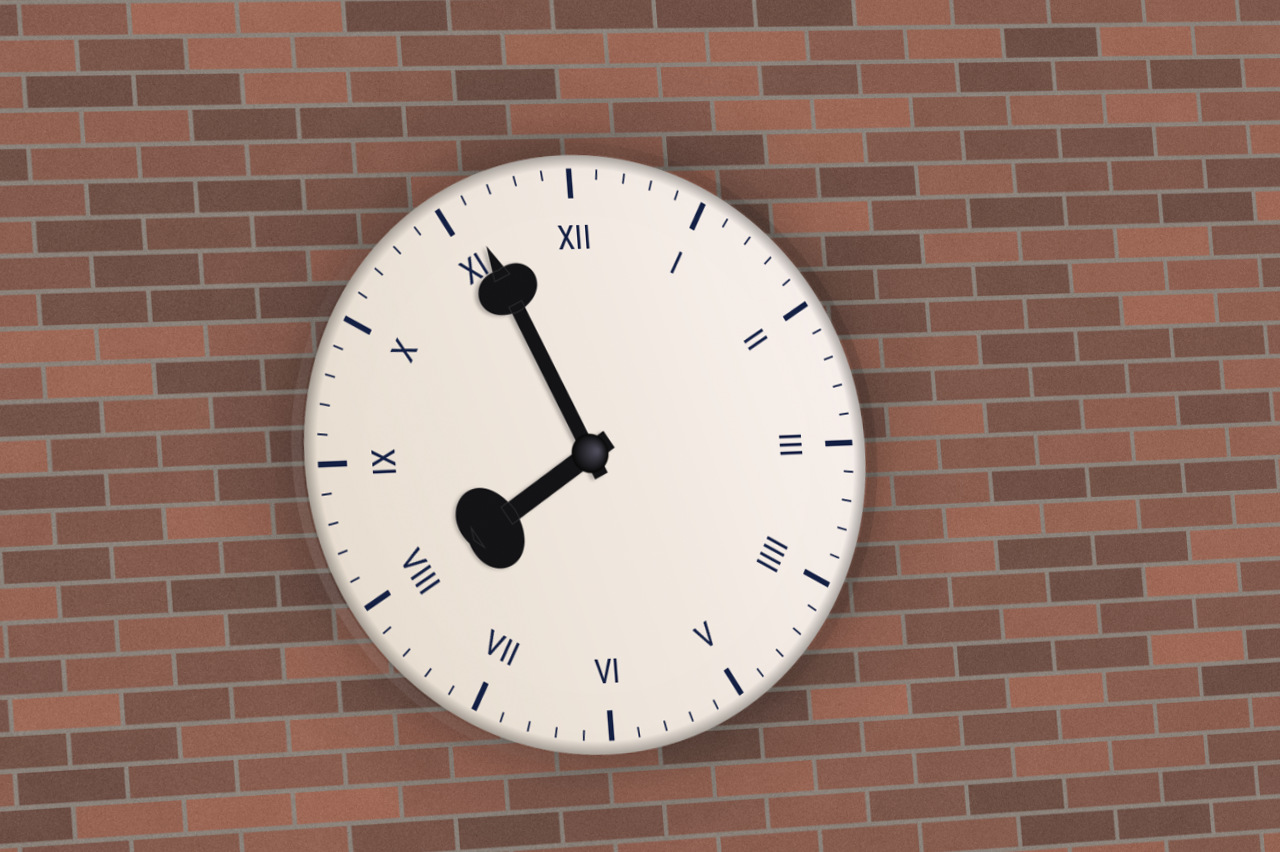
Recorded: 7.56
